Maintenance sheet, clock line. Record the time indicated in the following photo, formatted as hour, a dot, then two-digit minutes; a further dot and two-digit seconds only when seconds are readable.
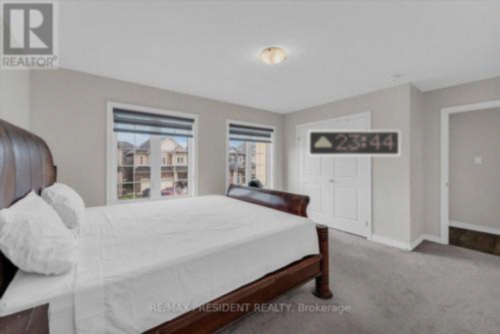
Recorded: 23.44
